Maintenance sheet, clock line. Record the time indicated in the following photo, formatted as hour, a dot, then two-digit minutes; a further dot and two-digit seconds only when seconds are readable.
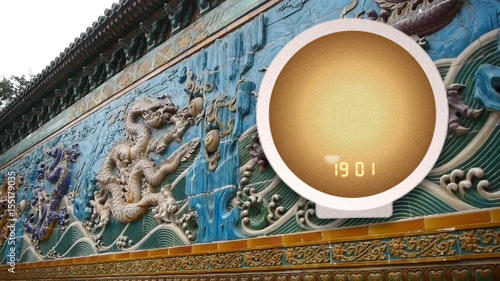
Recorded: 19.01
